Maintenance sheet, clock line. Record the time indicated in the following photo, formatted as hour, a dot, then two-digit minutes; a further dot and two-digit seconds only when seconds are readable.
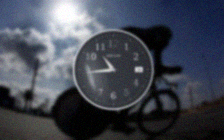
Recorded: 10.44
